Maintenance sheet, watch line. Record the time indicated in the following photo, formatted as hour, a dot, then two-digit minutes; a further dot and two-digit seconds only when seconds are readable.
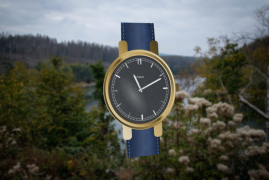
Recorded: 11.11
